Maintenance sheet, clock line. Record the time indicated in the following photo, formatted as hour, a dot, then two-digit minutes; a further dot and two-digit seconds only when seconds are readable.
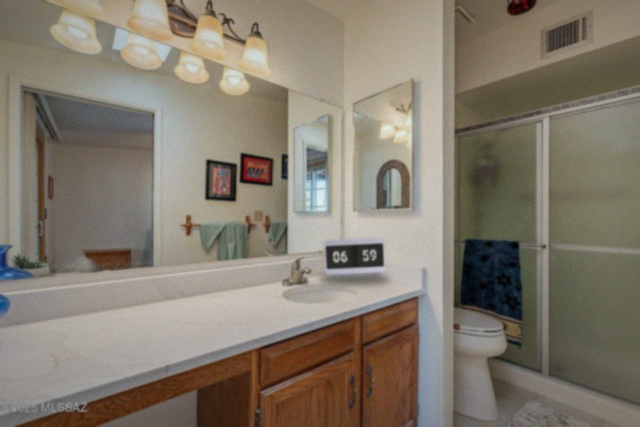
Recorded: 6.59
